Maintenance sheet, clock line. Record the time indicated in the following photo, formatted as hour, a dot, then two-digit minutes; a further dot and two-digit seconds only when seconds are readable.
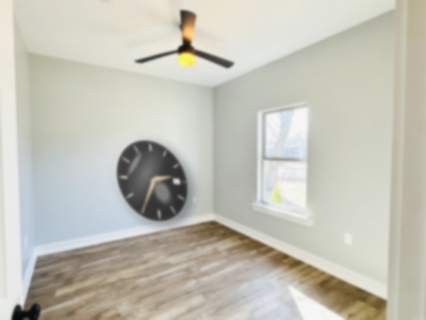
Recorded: 2.35
